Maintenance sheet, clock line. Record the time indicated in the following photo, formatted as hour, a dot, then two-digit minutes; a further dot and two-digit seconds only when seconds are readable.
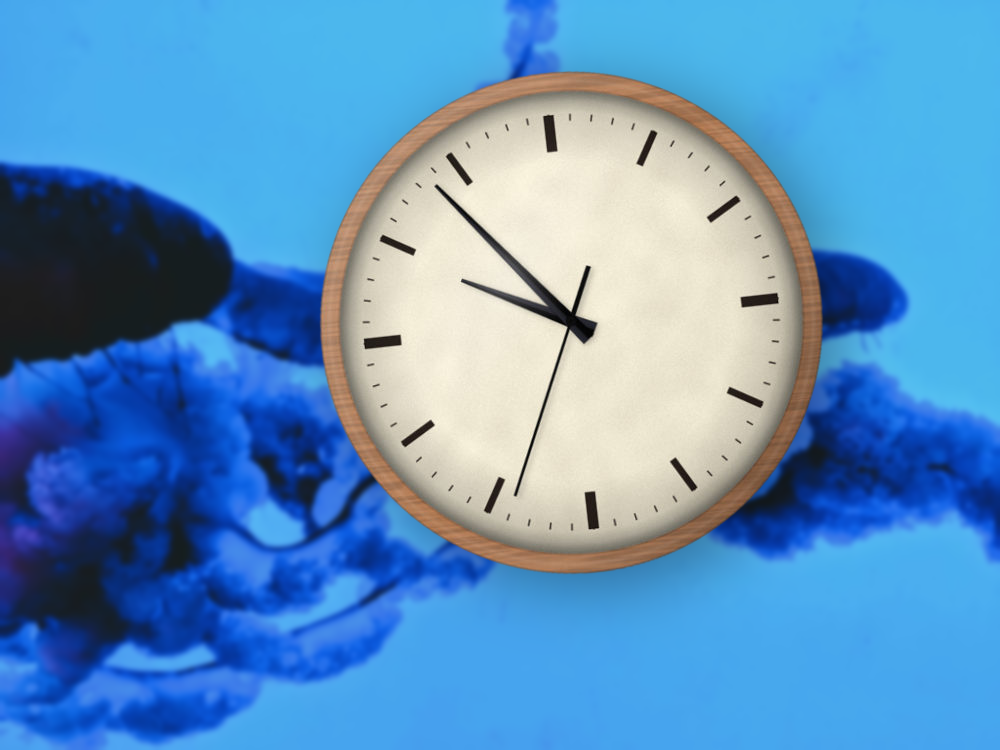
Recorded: 9.53.34
